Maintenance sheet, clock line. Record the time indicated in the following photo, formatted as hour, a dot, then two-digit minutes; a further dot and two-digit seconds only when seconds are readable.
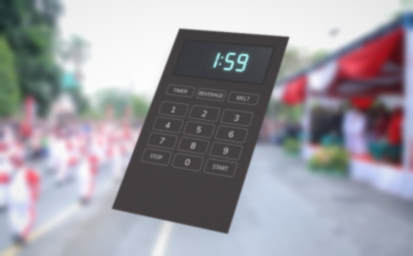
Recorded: 1.59
